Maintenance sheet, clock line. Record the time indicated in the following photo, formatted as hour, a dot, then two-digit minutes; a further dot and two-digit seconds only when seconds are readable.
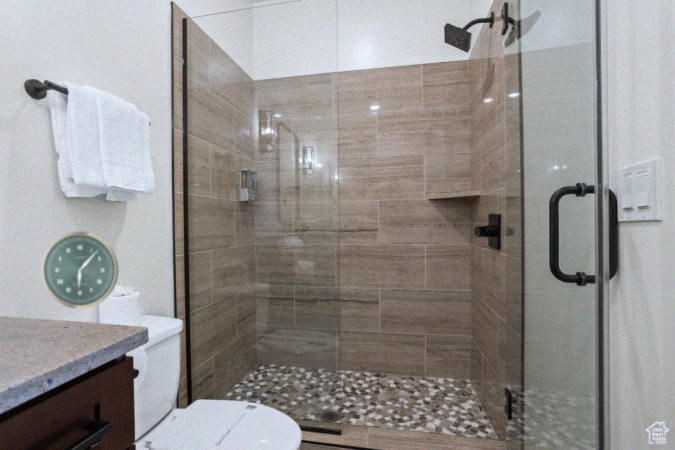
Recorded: 6.07
